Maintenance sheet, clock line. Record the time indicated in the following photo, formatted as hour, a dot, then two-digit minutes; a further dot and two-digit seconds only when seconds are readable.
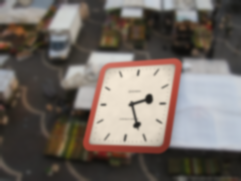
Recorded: 2.26
